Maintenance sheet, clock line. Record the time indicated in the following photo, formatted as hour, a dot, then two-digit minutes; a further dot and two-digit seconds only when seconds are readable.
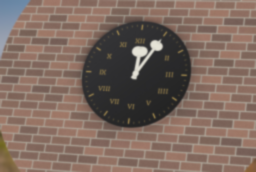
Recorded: 12.05
